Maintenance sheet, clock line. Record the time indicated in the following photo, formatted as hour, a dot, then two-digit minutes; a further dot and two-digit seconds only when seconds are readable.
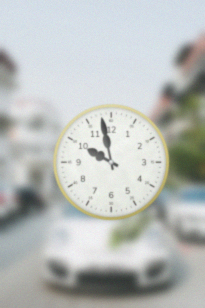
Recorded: 9.58
